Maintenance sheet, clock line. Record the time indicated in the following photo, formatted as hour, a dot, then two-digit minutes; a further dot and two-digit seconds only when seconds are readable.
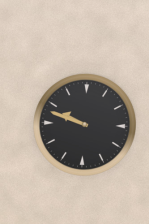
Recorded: 9.48
